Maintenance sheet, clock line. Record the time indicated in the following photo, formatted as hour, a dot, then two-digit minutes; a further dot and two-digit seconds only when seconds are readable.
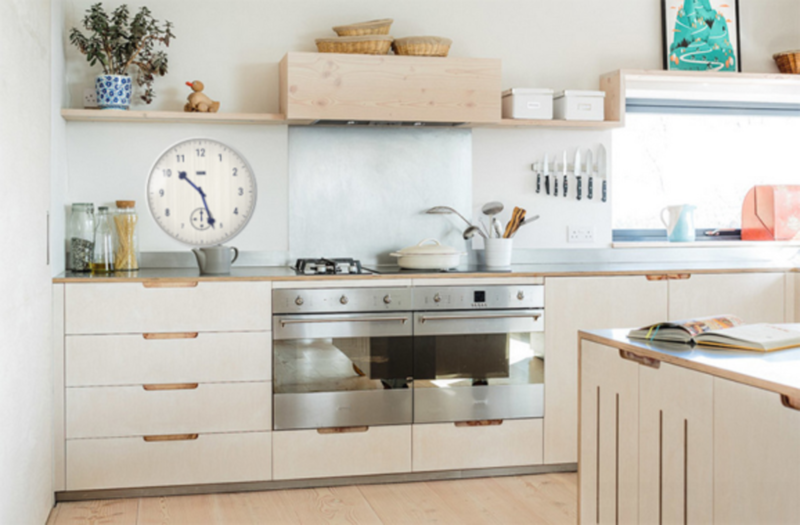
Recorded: 10.27
